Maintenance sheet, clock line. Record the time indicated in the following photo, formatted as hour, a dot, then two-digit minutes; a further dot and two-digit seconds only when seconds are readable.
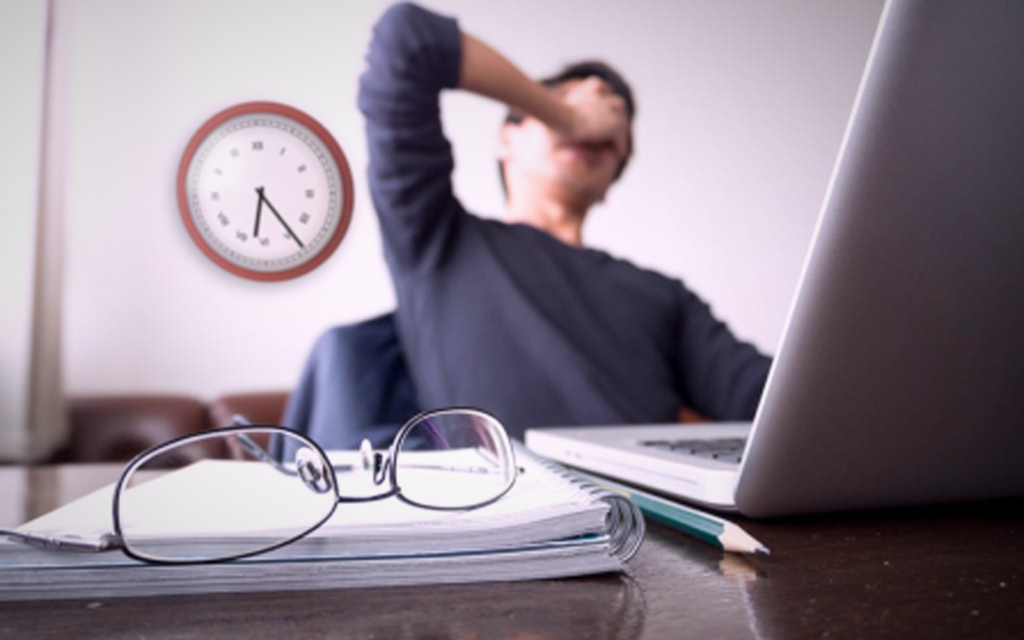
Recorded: 6.24
